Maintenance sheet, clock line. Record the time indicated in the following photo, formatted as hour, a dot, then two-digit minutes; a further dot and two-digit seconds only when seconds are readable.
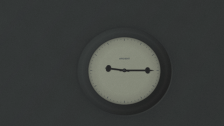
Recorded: 9.15
